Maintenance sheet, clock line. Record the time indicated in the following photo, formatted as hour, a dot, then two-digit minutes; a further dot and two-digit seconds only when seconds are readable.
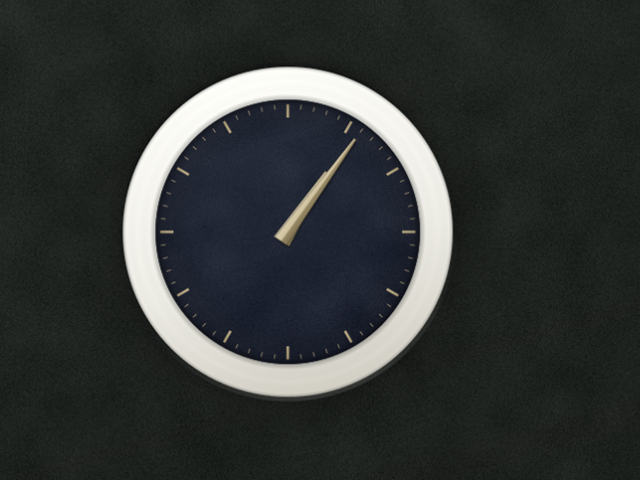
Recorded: 1.06
